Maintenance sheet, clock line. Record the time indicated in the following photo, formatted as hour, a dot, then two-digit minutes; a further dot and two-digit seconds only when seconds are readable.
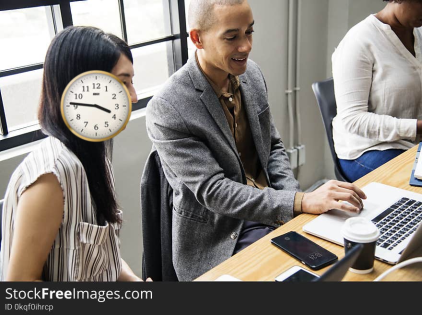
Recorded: 3.46
